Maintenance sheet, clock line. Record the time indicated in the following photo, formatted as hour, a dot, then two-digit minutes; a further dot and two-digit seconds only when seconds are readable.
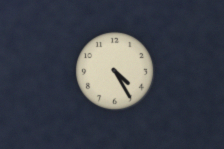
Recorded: 4.25
